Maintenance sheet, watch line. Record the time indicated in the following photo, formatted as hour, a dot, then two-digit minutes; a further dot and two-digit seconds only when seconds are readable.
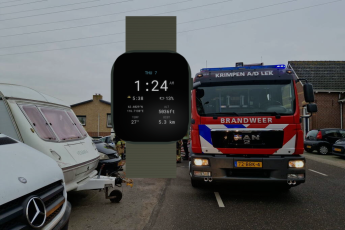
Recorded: 1.24
